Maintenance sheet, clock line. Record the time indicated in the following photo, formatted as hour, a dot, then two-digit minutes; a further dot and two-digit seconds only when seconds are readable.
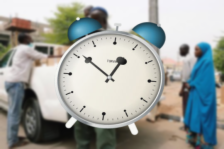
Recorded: 12.51
